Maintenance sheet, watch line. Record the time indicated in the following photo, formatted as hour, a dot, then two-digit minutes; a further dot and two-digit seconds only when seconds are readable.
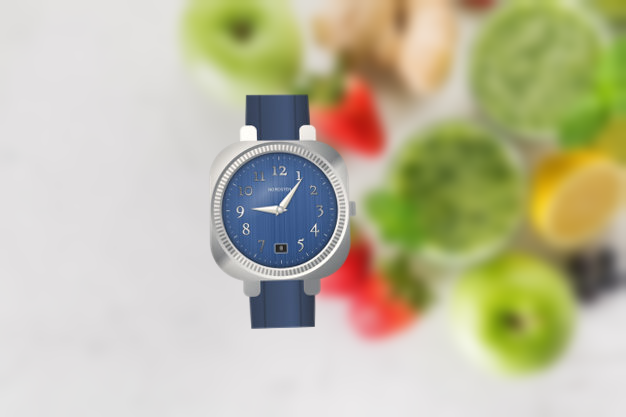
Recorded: 9.06
